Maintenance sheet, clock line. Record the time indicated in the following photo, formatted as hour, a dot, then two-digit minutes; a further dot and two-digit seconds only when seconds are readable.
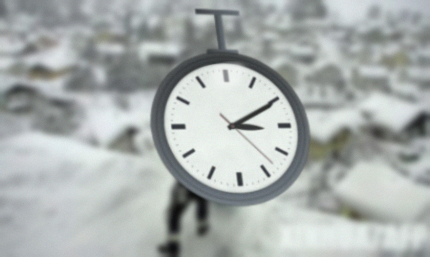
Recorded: 3.10.23
